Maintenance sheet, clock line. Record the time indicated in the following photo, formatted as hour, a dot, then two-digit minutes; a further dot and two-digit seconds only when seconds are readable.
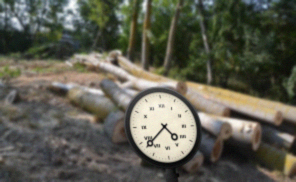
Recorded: 4.38
